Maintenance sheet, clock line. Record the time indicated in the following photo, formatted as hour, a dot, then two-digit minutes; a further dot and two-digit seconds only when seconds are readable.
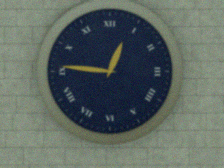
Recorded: 12.46
